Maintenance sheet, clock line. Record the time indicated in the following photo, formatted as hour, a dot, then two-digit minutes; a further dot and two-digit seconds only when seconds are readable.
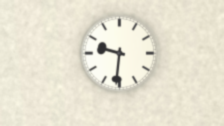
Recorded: 9.31
